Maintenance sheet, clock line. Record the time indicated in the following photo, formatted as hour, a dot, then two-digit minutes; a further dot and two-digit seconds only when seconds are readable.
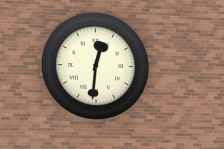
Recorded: 12.31
